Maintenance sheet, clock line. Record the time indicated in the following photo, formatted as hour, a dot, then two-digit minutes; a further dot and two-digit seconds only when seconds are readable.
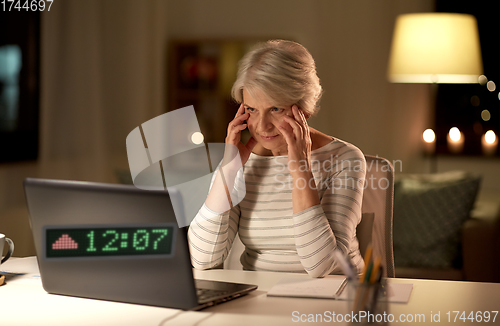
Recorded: 12.07
